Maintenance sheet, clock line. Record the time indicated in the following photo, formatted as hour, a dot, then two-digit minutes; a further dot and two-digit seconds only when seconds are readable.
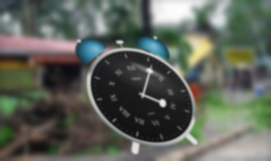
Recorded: 4.06
